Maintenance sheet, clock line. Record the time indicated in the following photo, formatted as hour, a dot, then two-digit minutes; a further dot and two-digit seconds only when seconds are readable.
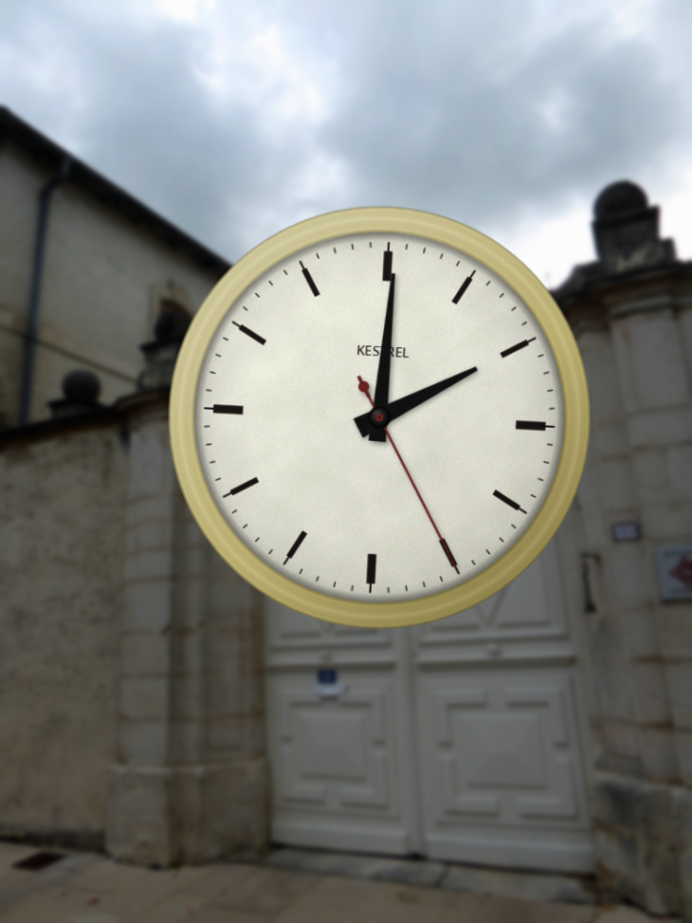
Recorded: 2.00.25
